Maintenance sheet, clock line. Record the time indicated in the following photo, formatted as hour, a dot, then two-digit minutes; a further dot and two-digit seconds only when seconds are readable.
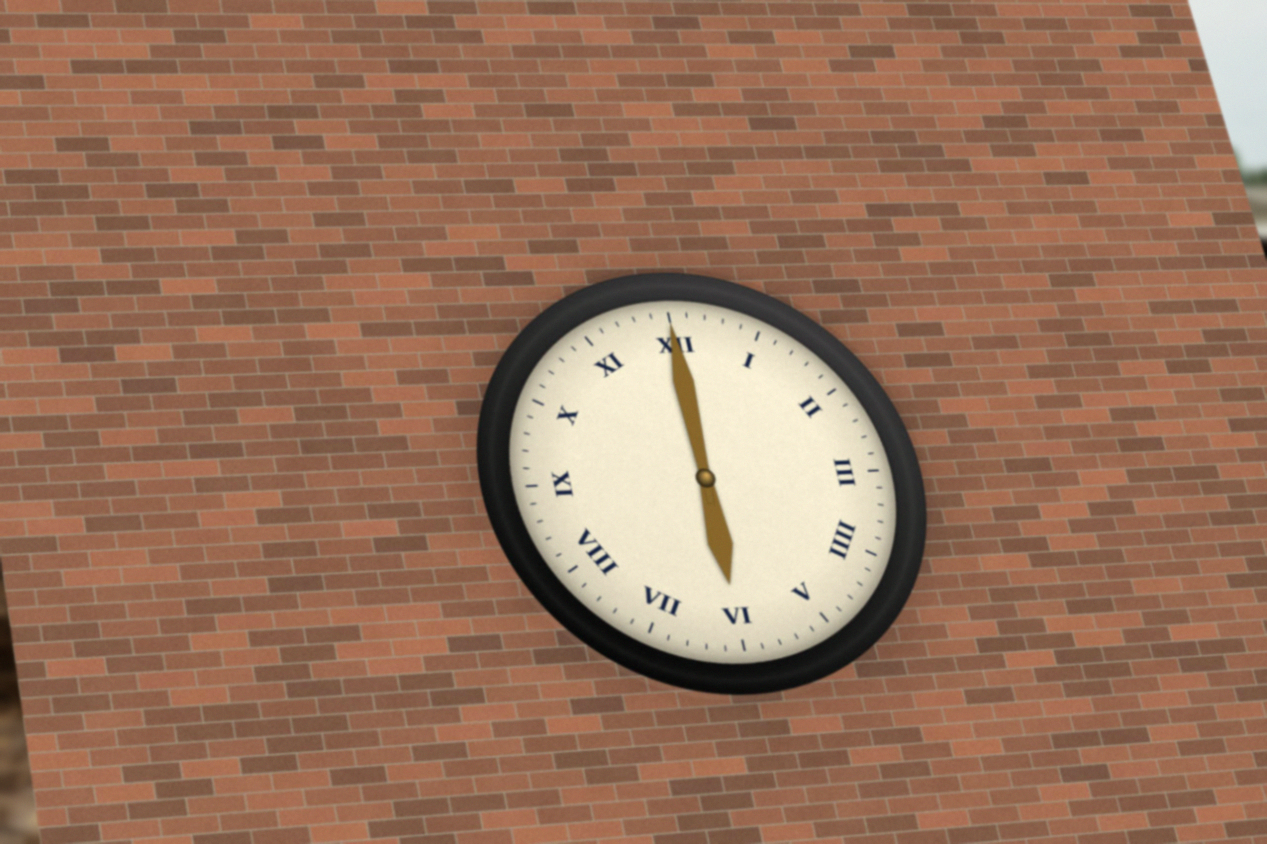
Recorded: 6.00
